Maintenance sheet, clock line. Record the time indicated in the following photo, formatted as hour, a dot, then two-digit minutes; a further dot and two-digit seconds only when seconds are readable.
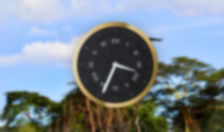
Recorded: 3.34
